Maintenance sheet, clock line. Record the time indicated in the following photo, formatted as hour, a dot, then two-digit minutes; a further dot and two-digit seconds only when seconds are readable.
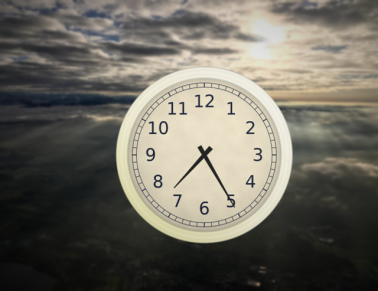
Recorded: 7.25
